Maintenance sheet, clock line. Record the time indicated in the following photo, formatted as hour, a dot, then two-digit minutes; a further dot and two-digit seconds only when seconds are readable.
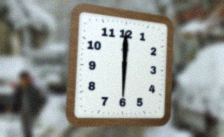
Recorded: 6.00
